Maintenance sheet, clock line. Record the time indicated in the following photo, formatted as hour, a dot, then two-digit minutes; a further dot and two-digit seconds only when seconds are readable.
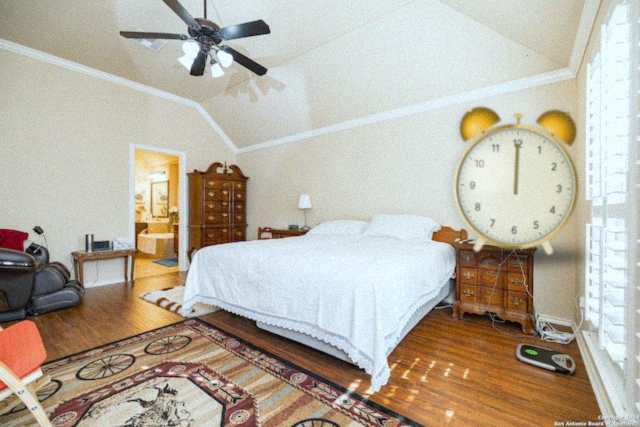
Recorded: 12.00
